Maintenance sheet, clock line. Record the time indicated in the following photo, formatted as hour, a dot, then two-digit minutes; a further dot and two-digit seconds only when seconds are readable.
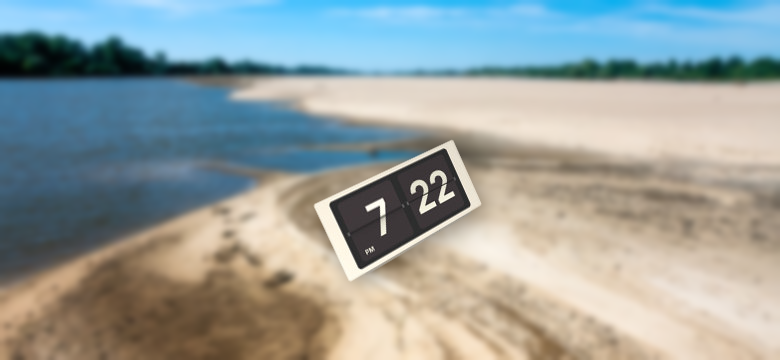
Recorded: 7.22
